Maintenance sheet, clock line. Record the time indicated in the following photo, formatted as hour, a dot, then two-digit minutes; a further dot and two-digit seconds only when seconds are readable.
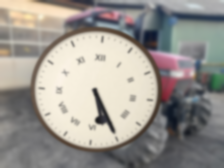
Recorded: 5.25
